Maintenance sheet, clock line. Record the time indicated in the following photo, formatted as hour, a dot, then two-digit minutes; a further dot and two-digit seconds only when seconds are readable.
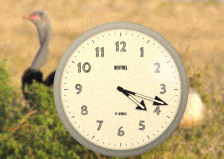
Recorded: 4.18
